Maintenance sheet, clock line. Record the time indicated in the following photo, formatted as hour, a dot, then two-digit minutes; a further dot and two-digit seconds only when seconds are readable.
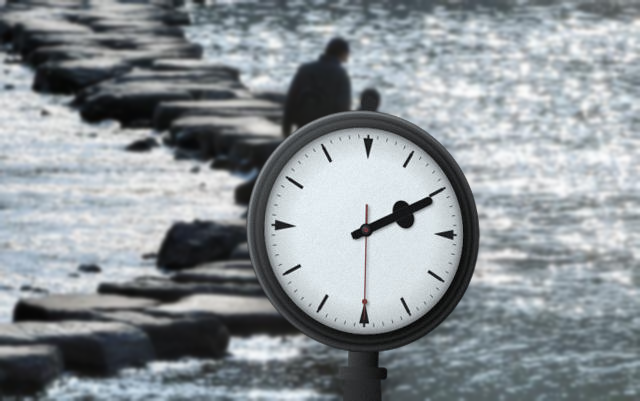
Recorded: 2.10.30
